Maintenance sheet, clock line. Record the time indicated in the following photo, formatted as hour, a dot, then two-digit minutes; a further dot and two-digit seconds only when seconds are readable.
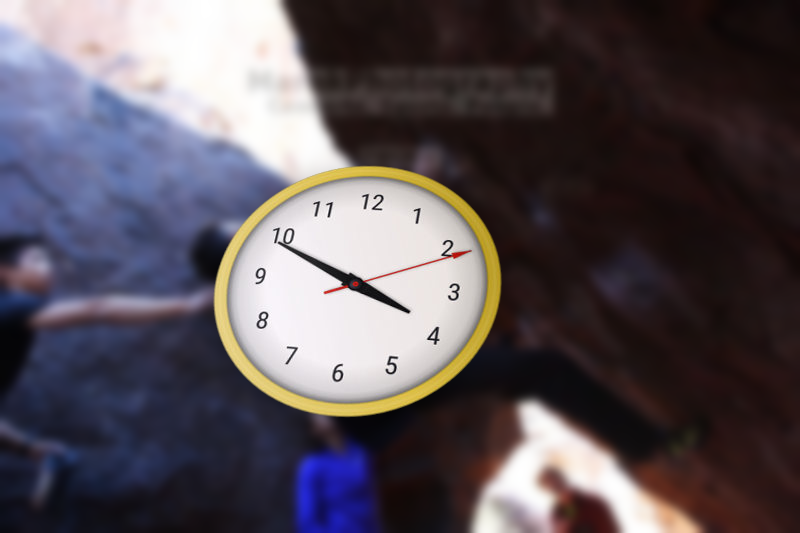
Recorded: 3.49.11
